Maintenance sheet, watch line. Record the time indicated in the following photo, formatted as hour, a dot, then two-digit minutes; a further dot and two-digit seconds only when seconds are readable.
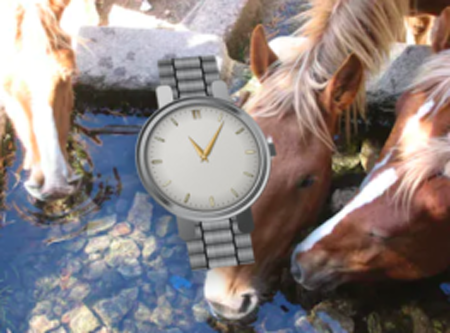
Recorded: 11.06
